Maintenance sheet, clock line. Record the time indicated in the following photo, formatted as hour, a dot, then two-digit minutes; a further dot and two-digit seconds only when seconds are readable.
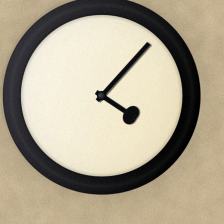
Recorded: 4.07
